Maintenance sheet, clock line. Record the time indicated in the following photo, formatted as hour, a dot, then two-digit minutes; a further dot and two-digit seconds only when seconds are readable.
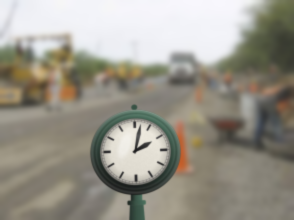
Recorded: 2.02
